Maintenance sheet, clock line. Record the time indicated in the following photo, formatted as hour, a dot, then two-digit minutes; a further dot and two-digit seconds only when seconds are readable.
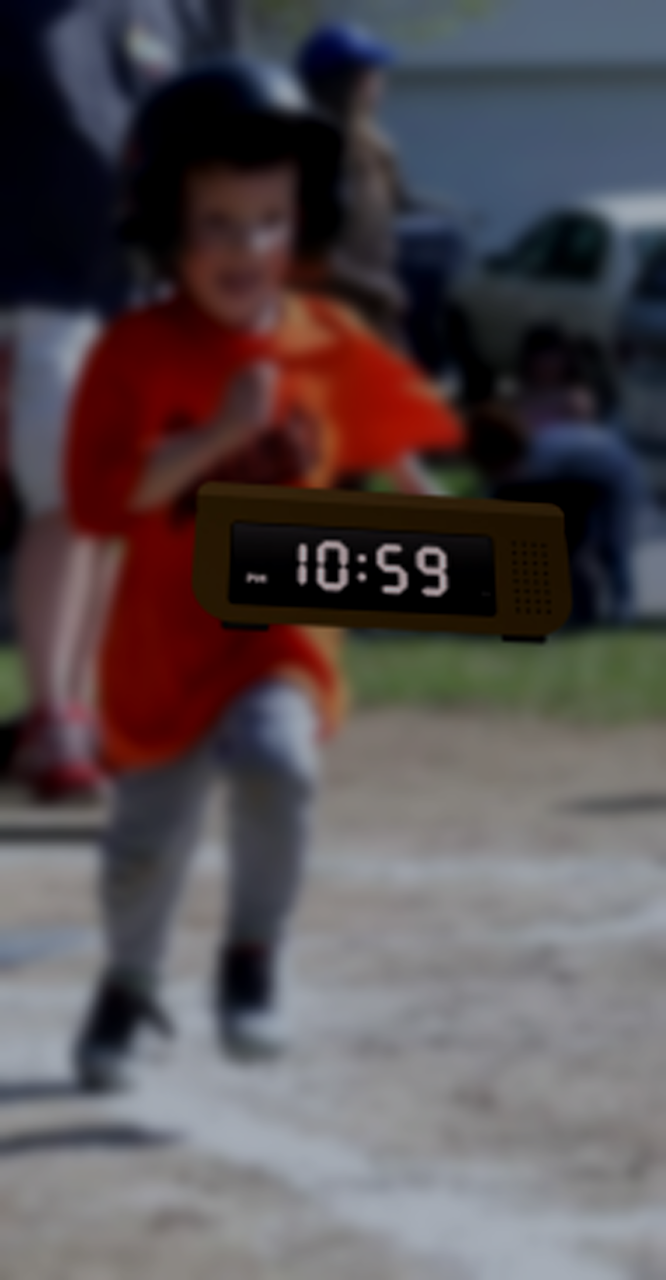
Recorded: 10.59
